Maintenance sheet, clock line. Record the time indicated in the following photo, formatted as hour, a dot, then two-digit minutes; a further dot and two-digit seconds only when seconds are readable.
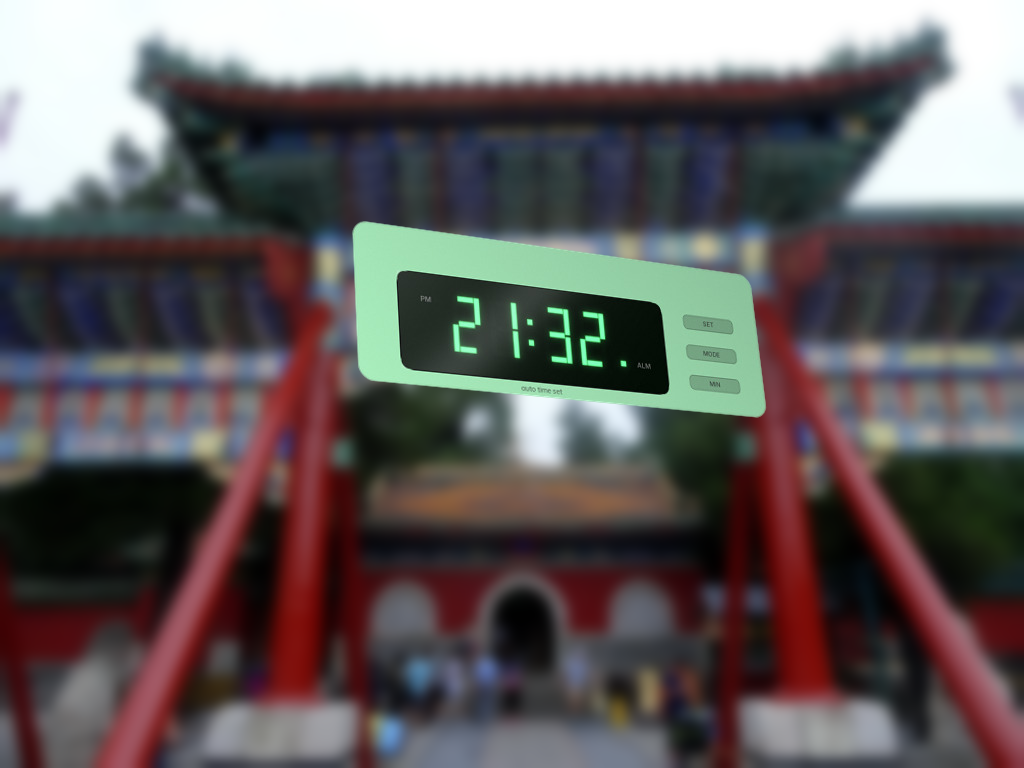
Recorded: 21.32
